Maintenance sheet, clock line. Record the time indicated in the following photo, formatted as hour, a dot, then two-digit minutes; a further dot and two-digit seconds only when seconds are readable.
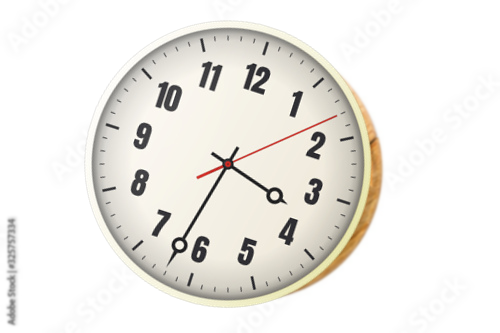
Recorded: 3.32.08
